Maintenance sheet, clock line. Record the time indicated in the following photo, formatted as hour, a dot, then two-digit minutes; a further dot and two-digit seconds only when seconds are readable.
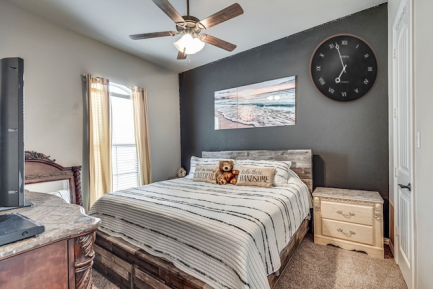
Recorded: 6.57
